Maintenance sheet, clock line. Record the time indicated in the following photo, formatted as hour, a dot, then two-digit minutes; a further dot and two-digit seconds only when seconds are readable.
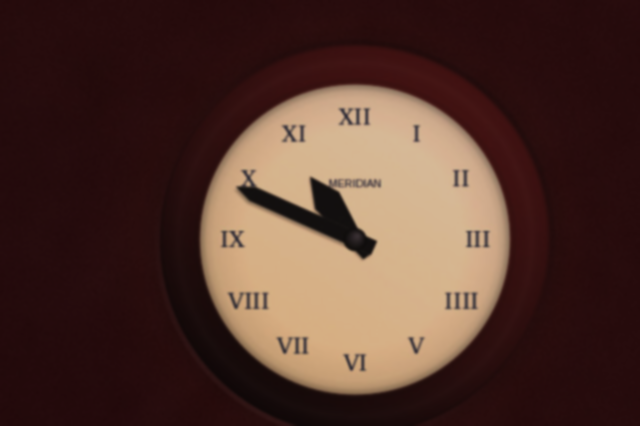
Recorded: 10.49
